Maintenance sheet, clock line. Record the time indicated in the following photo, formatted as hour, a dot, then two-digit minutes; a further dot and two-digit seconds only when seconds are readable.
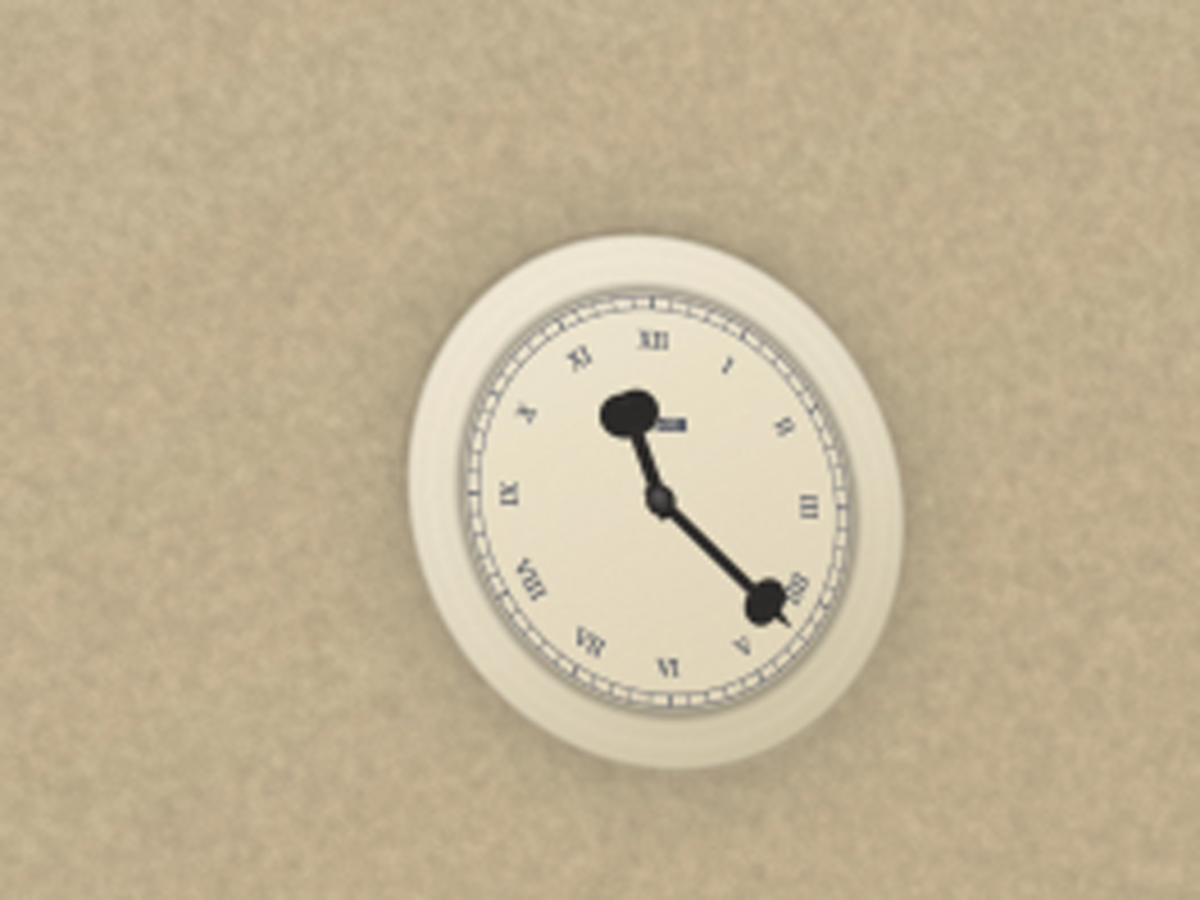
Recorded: 11.22
